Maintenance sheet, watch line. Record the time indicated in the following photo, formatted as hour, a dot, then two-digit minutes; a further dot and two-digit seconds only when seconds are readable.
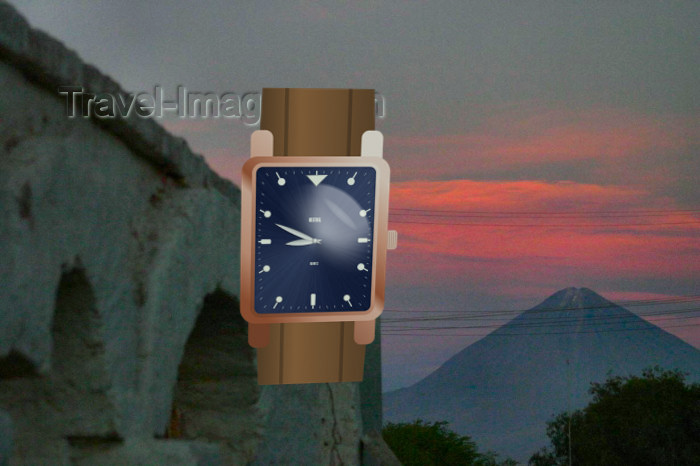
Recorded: 8.49
